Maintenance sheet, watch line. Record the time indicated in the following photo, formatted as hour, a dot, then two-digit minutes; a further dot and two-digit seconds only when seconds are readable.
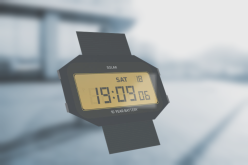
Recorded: 19.09.06
